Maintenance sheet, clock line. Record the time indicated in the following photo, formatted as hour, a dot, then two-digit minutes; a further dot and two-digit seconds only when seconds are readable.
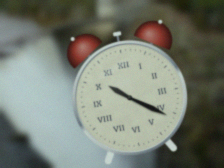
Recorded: 10.21
